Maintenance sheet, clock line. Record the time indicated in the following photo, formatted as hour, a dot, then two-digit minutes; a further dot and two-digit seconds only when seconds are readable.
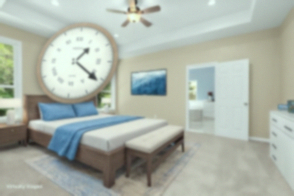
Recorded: 1.21
